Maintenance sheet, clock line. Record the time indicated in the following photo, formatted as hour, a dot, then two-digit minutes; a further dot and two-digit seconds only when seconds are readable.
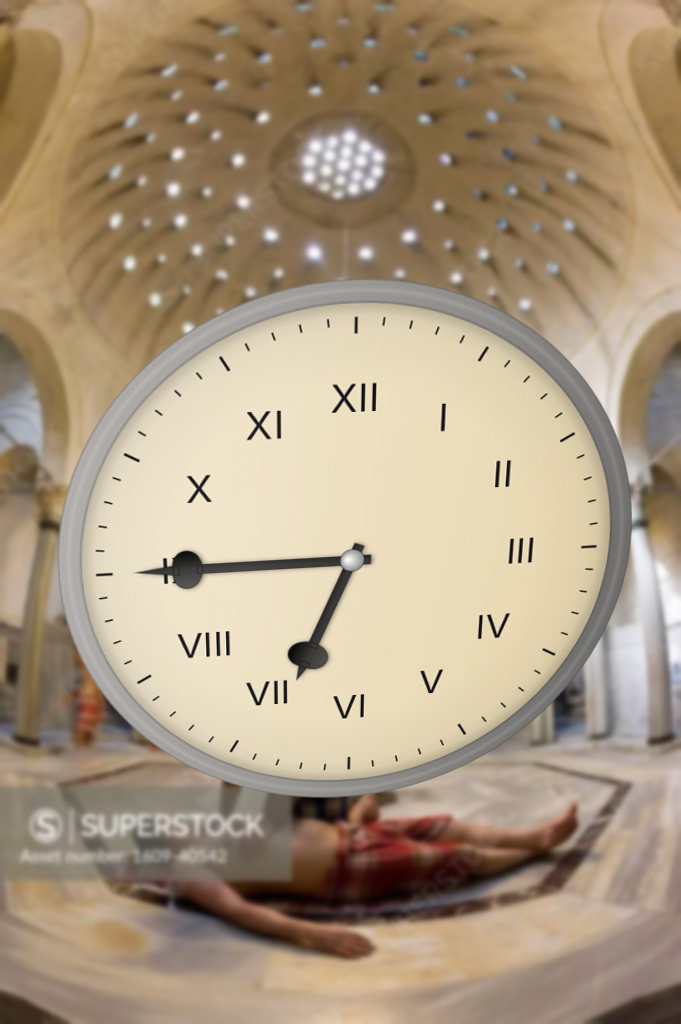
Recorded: 6.45
